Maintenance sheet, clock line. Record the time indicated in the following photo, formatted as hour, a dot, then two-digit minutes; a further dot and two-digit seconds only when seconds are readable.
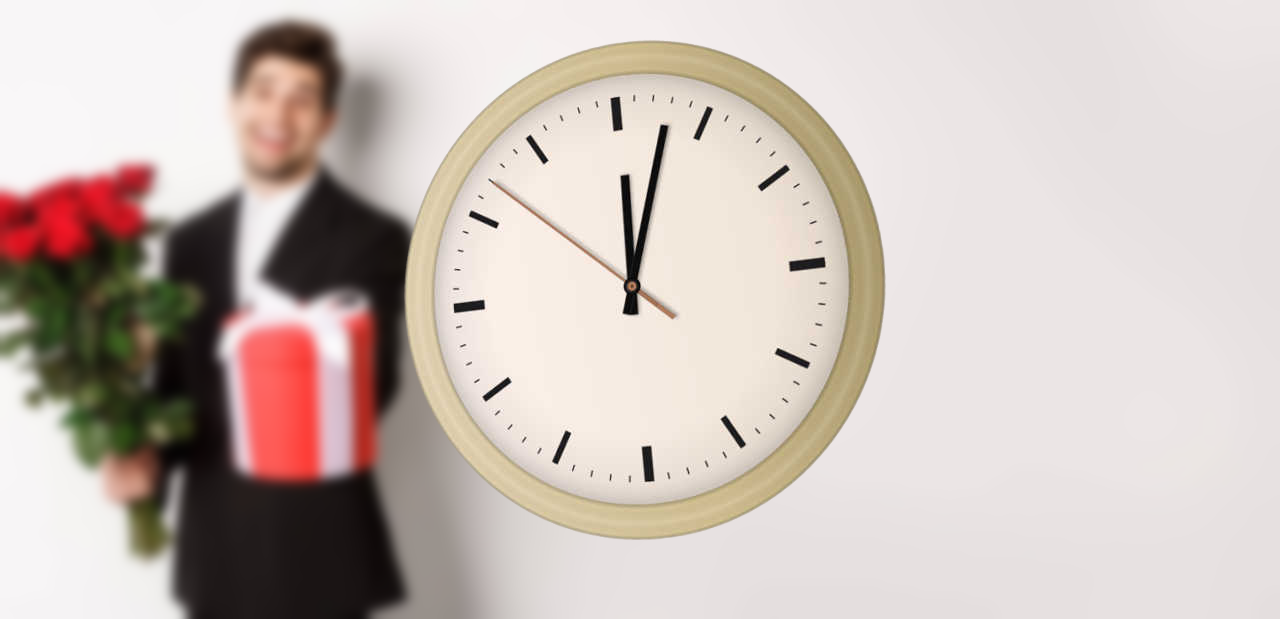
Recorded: 12.02.52
